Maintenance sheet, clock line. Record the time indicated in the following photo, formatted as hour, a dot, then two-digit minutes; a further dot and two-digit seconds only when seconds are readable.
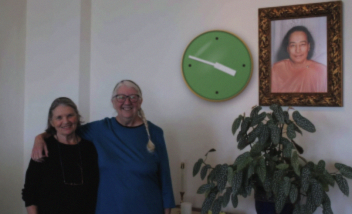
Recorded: 3.48
